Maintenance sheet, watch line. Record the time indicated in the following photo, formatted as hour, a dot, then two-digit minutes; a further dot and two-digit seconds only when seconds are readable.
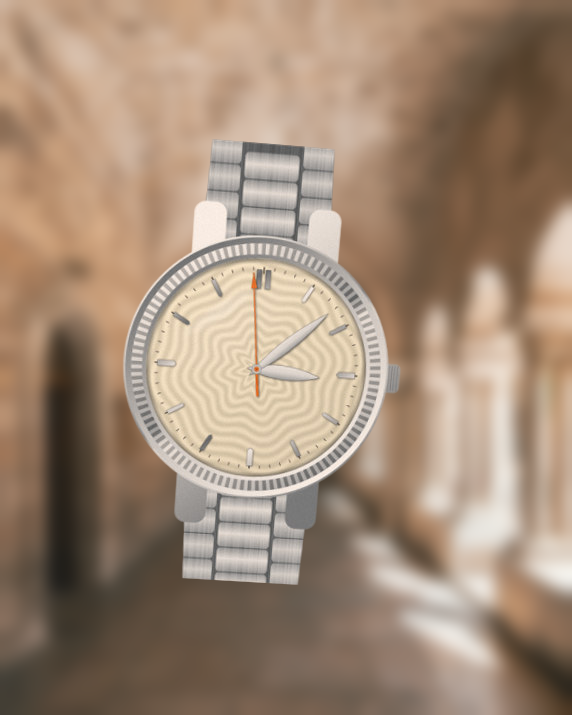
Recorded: 3.07.59
